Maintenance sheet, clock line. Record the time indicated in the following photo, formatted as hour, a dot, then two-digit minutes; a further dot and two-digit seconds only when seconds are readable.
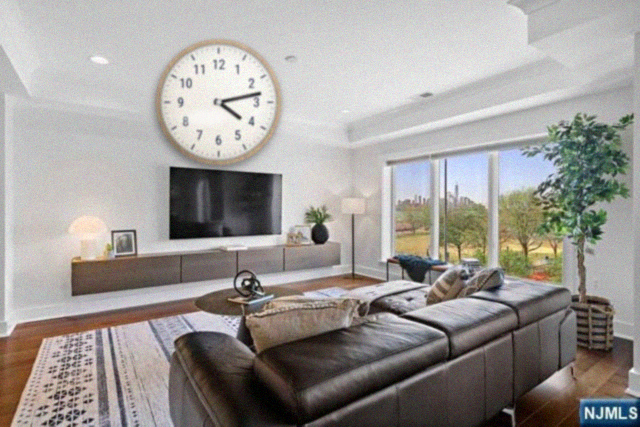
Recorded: 4.13
